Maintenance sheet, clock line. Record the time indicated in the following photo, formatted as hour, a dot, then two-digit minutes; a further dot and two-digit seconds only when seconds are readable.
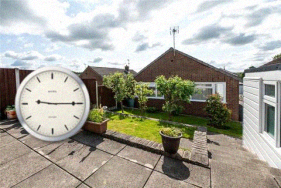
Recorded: 9.15
